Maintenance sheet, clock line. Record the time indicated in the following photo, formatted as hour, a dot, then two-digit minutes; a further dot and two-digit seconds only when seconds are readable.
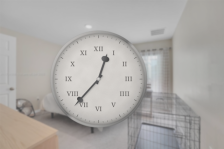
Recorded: 12.37
